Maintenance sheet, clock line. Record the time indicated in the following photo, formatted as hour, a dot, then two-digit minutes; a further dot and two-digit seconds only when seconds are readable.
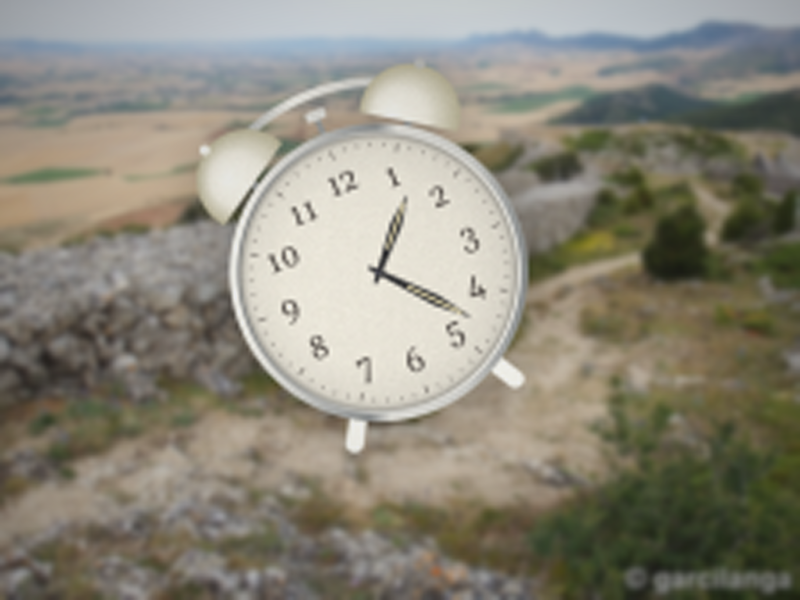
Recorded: 1.23
